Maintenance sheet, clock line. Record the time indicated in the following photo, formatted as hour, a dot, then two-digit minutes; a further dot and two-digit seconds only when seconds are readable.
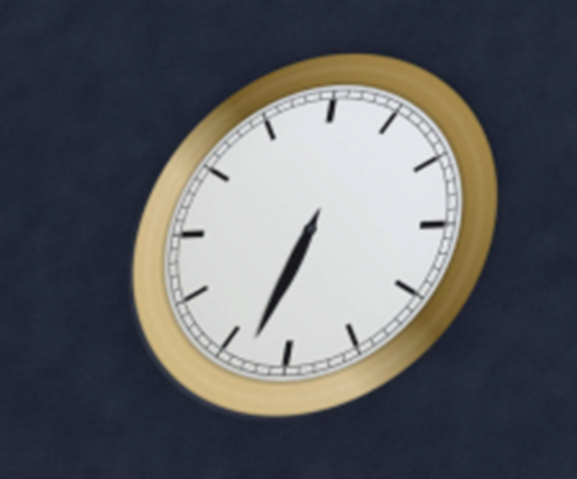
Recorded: 6.33
